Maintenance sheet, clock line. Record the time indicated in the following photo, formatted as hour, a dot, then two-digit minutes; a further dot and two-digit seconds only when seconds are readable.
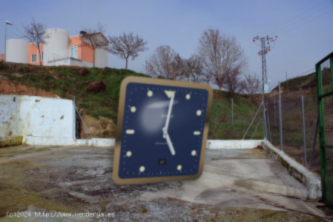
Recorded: 5.01
